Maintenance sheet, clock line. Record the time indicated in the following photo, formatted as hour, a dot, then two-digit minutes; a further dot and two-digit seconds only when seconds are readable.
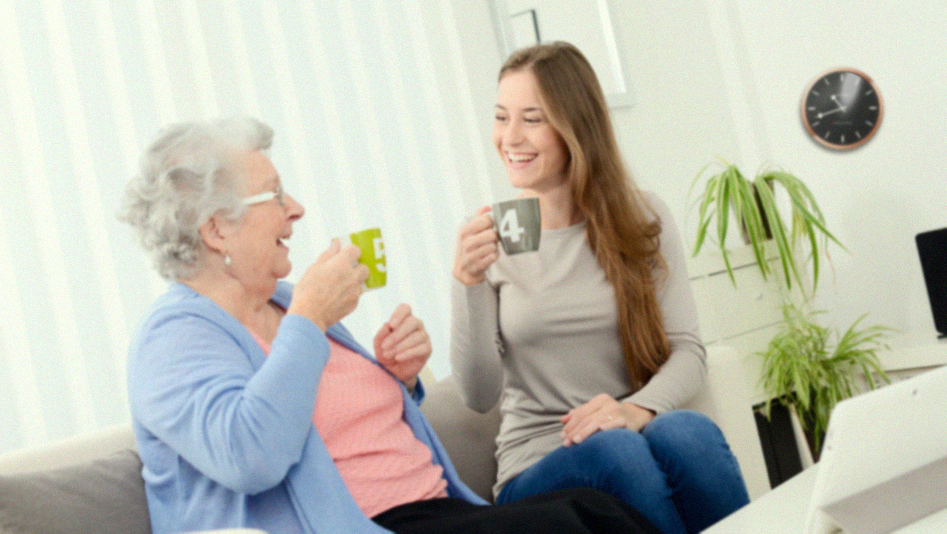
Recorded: 10.42
